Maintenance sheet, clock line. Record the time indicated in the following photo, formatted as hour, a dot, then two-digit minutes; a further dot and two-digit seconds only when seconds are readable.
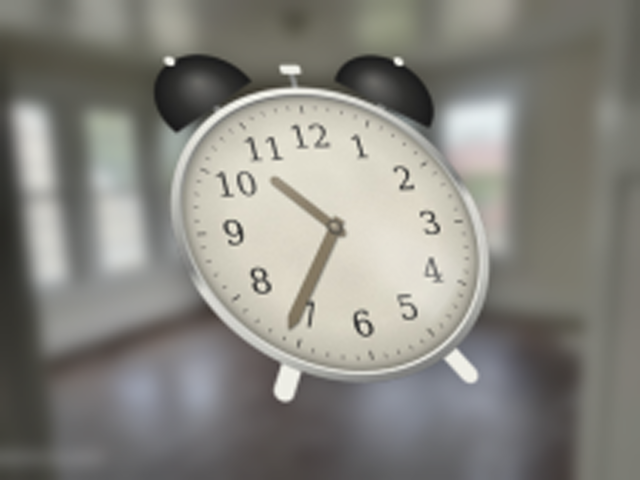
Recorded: 10.36
